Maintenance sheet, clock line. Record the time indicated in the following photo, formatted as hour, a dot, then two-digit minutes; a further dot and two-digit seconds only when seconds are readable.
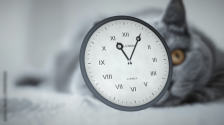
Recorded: 11.05
